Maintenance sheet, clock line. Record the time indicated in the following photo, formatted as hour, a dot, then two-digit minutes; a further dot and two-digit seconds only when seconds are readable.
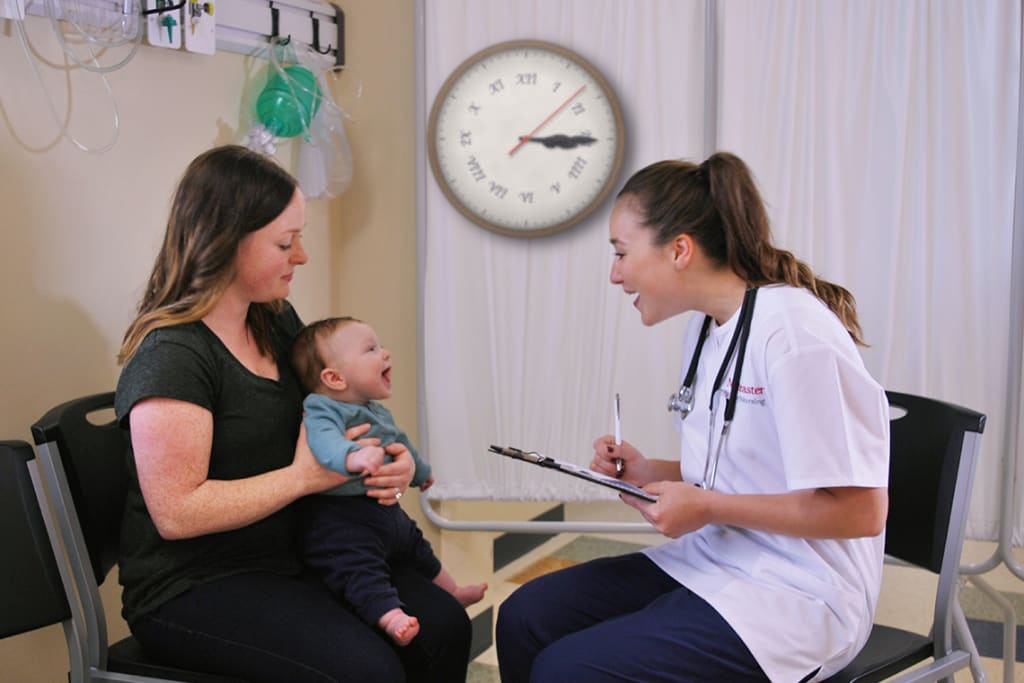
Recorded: 3.15.08
